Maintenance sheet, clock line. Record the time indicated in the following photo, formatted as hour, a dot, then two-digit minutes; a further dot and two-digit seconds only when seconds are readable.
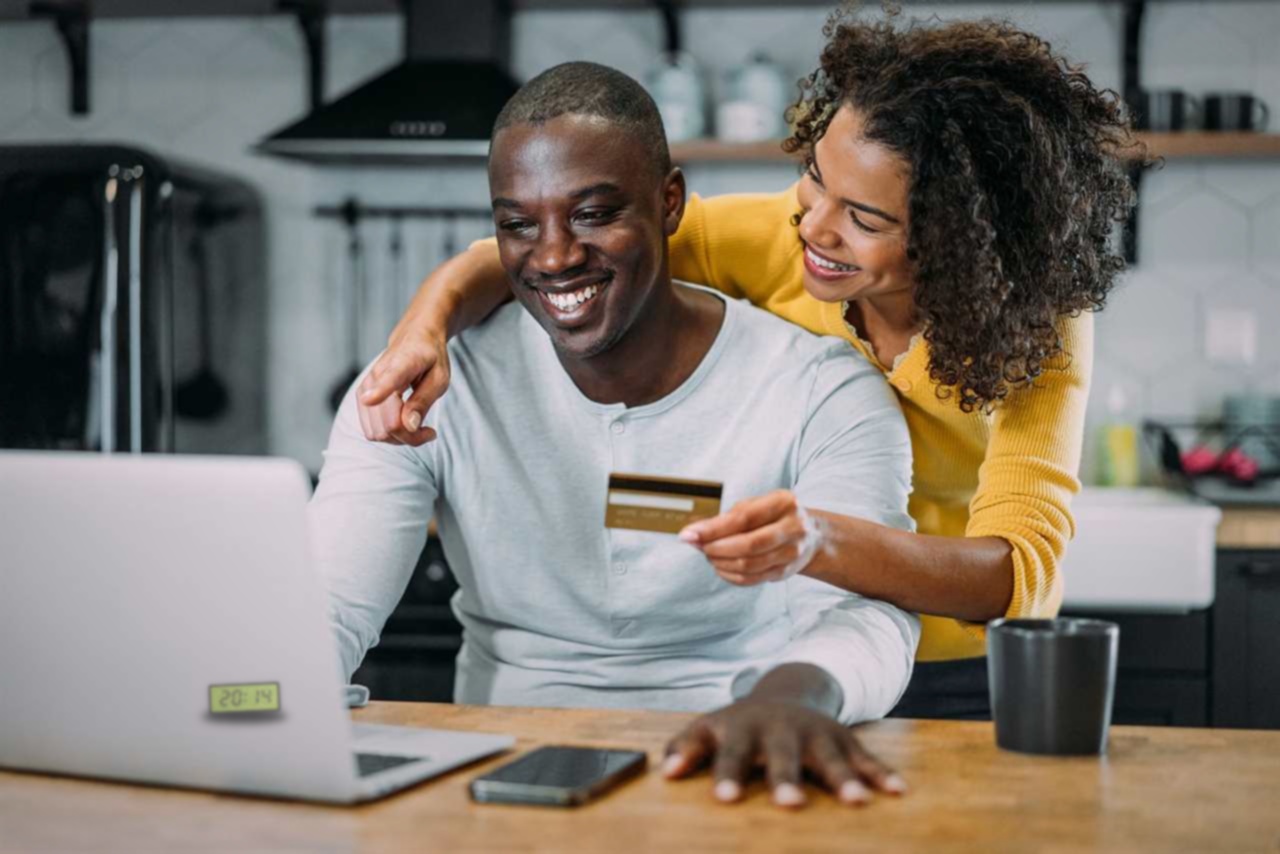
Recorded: 20.14
